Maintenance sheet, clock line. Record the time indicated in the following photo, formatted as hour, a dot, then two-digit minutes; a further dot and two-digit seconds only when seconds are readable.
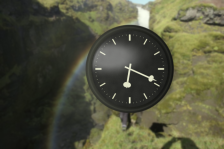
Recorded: 6.19
